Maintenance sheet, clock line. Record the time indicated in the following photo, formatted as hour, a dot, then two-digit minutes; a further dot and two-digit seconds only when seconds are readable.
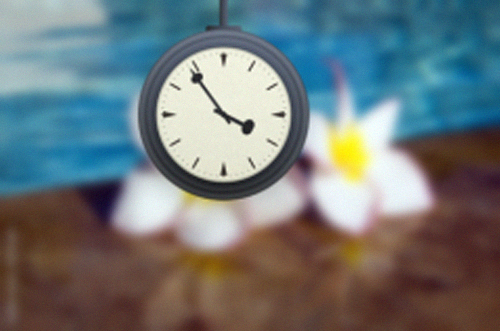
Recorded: 3.54
